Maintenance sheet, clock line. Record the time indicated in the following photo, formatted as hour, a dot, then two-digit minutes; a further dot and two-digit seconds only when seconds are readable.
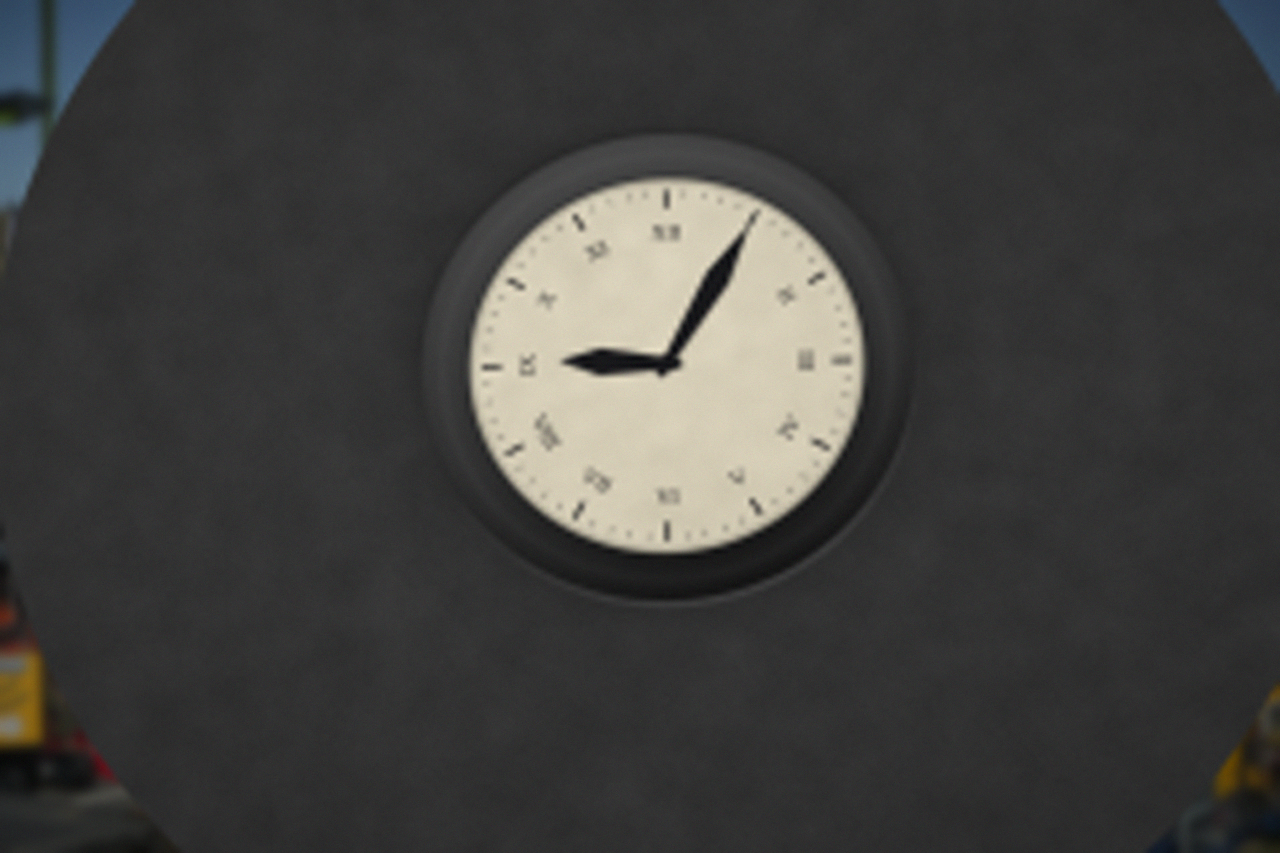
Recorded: 9.05
